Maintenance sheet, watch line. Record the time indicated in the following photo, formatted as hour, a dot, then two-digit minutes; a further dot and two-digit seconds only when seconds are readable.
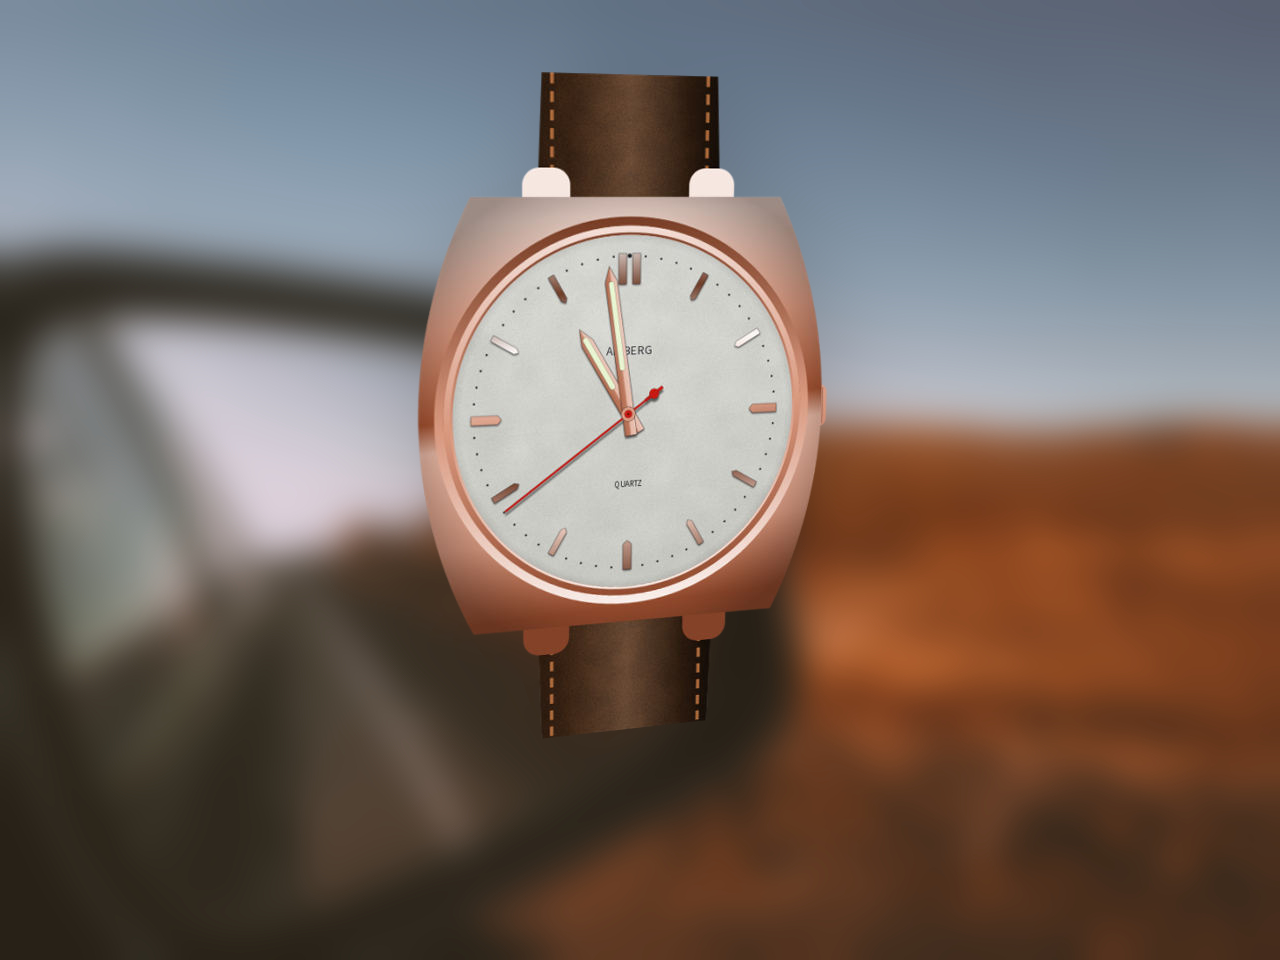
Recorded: 10.58.39
